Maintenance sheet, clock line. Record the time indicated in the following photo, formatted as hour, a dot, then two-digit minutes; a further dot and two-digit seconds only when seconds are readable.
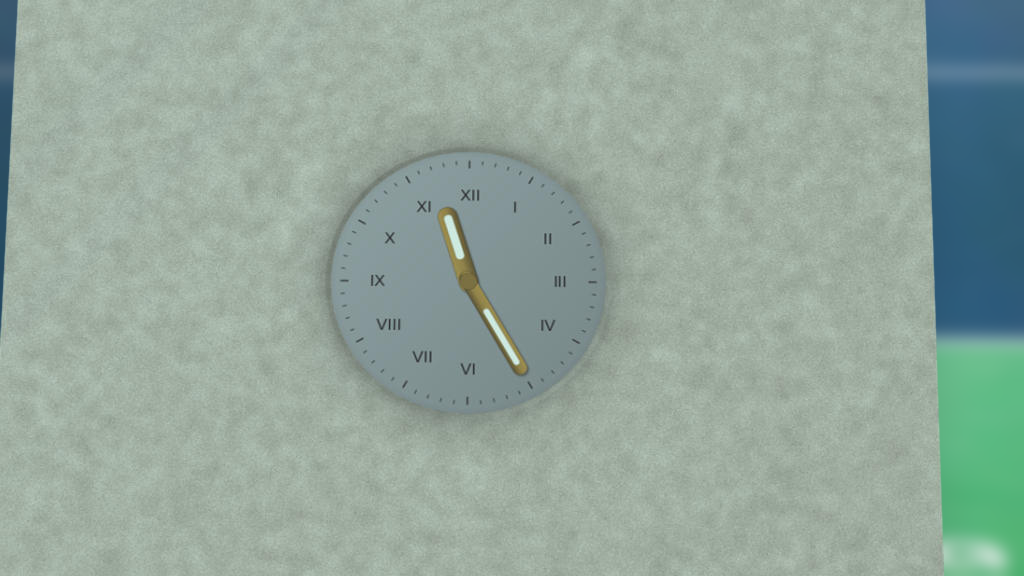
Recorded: 11.25
